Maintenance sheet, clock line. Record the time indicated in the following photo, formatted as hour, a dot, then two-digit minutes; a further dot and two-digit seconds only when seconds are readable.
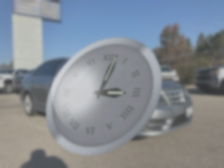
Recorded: 3.02
